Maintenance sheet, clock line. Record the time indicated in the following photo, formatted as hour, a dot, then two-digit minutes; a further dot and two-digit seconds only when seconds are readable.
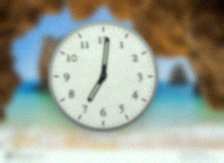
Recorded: 7.01
